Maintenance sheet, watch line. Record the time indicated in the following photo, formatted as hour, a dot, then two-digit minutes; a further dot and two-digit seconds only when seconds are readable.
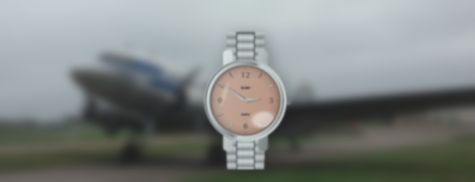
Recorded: 2.51
